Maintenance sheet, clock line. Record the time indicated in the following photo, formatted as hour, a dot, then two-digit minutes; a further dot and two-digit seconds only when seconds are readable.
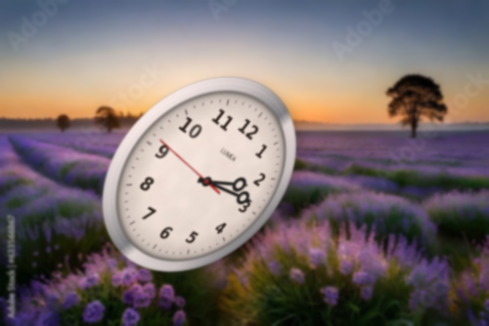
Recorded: 2.13.46
